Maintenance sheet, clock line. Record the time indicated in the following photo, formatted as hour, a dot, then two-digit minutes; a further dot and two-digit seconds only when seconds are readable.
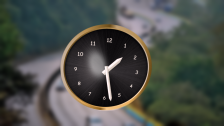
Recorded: 1.28
